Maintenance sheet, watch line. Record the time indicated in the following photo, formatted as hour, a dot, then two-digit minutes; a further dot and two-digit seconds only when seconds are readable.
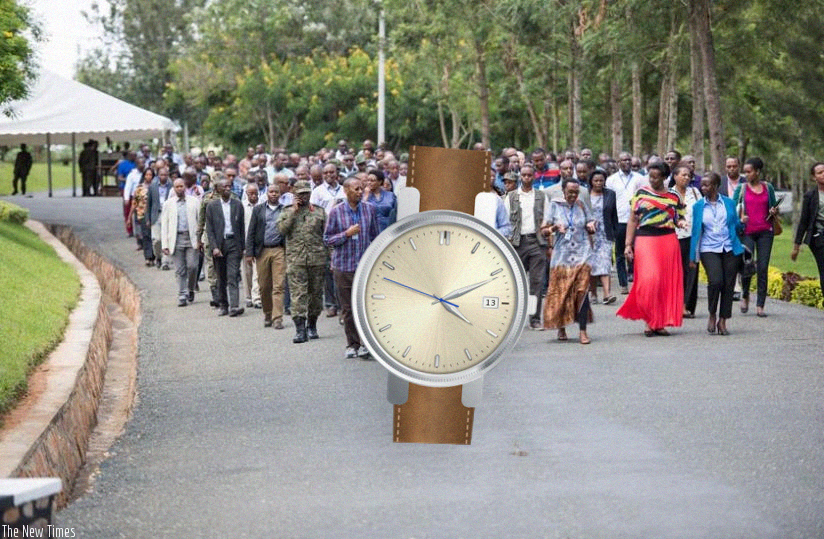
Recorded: 4.10.48
